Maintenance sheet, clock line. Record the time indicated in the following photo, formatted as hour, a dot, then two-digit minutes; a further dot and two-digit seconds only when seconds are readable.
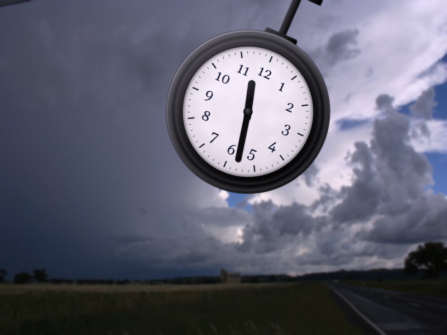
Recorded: 11.28
